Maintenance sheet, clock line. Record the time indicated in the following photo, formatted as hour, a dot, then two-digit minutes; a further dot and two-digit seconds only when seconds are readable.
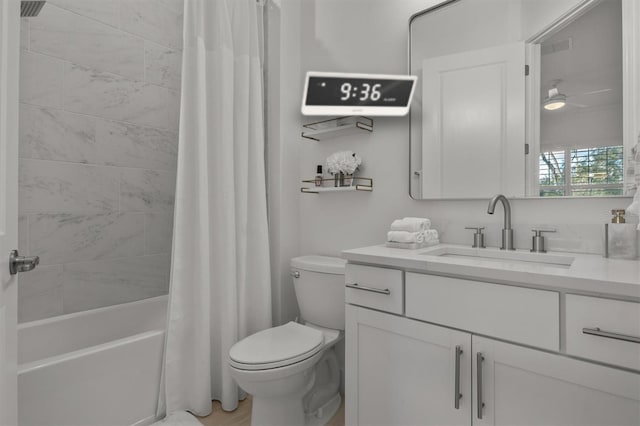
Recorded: 9.36
